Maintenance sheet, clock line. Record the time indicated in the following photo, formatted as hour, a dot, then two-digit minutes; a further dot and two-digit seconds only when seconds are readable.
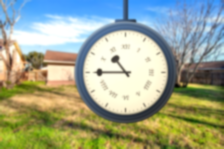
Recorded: 10.45
